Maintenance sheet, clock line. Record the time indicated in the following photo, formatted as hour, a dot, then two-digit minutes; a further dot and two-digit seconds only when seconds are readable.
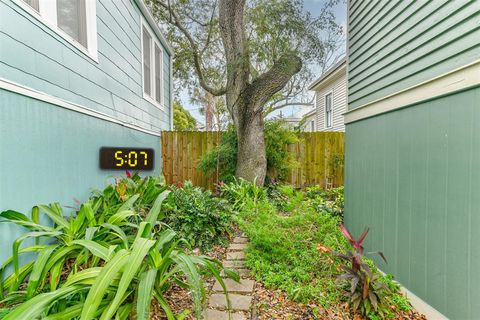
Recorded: 5.07
